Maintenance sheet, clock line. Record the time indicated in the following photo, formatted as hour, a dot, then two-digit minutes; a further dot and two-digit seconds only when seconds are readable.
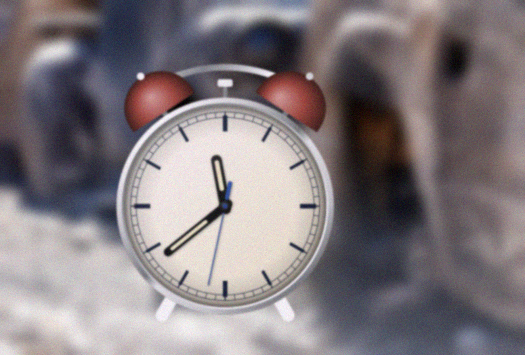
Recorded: 11.38.32
